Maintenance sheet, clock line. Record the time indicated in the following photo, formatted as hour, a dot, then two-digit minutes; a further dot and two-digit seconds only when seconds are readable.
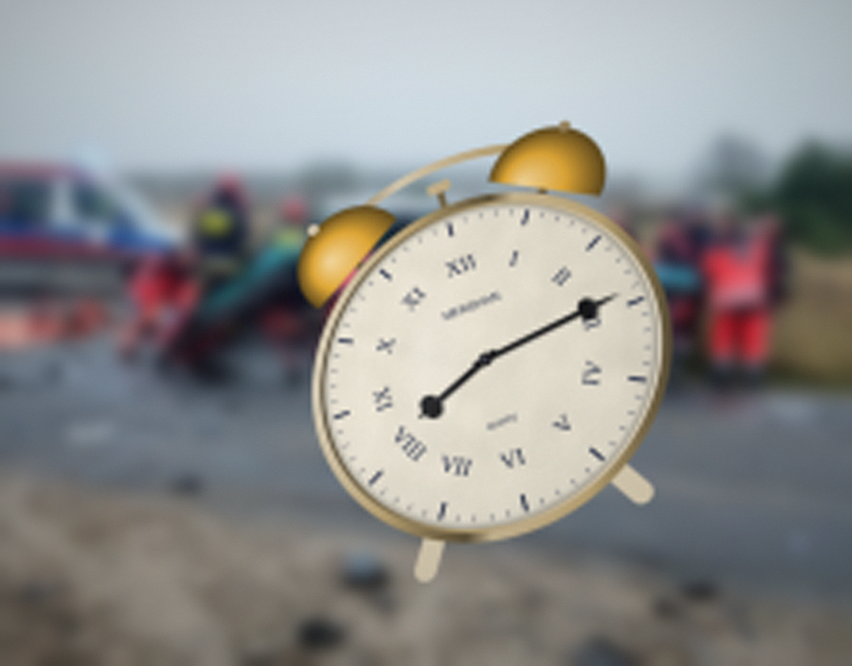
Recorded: 8.14
